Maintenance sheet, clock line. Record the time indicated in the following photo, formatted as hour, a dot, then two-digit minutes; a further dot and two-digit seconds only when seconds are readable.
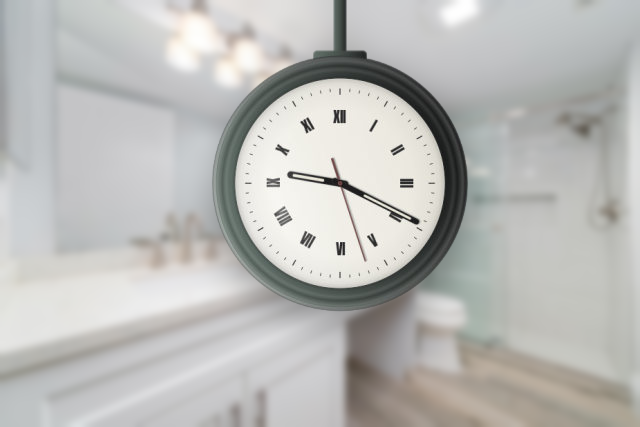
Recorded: 9.19.27
